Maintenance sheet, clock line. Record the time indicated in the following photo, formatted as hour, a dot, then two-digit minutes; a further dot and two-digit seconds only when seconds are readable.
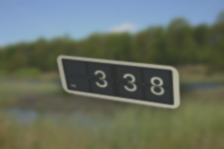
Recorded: 3.38
